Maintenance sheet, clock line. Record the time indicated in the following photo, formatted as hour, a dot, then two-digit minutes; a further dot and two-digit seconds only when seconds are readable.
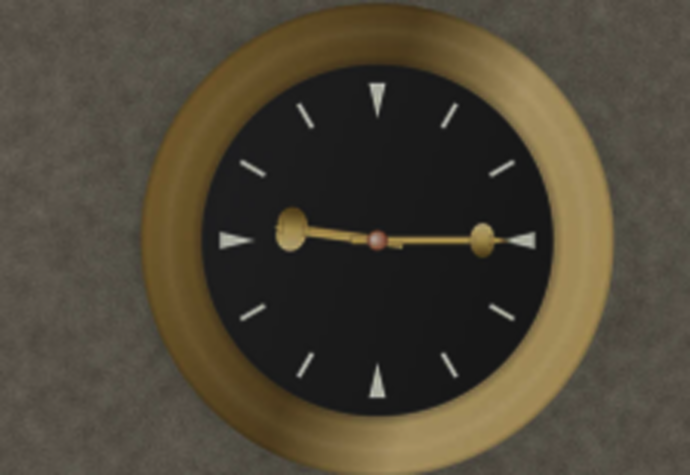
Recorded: 9.15
